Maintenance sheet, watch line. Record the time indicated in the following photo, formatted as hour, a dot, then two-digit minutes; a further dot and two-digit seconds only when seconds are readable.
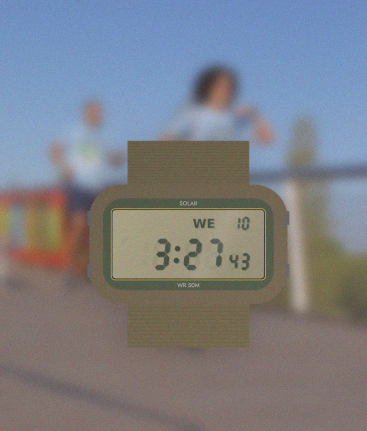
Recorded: 3.27.43
